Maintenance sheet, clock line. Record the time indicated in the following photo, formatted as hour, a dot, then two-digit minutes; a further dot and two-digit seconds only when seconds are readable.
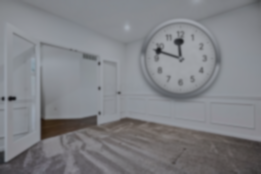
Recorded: 11.48
